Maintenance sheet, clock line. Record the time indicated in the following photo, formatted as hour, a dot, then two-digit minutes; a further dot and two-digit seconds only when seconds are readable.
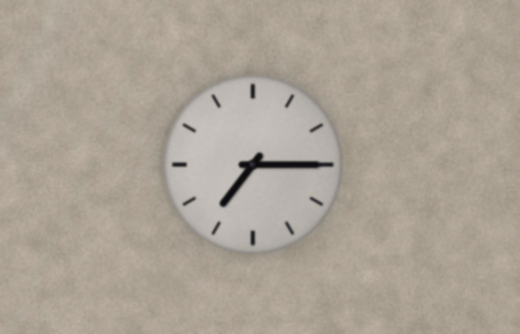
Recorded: 7.15
